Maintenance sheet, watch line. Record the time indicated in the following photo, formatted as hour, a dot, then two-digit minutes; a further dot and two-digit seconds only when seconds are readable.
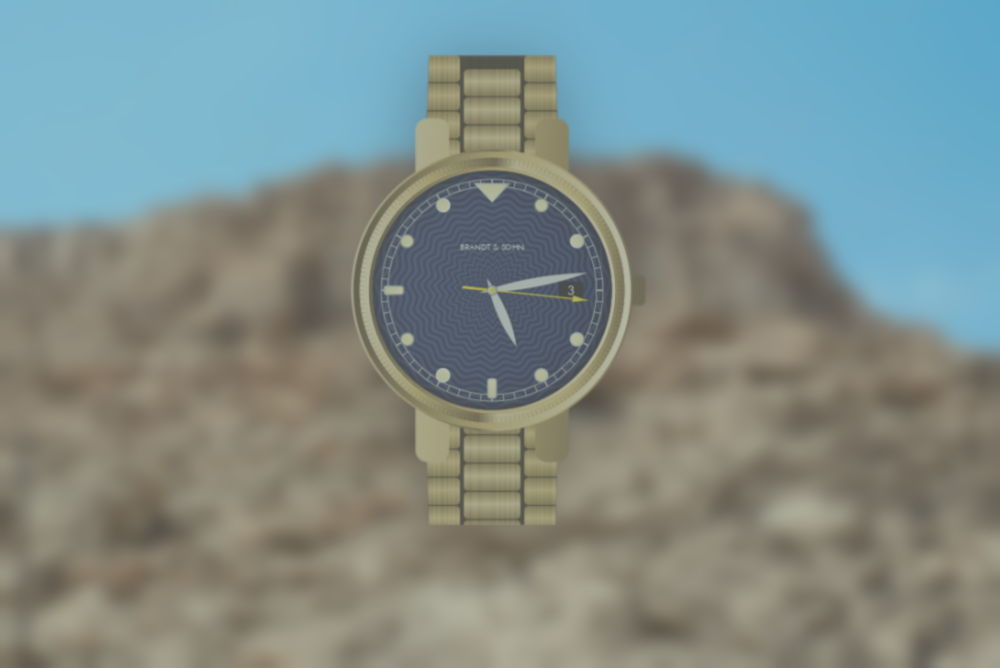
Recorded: 5.13.16
